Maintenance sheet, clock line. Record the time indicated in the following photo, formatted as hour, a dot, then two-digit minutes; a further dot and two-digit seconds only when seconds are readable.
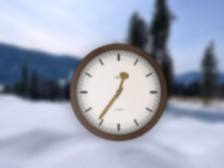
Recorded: 12.36
